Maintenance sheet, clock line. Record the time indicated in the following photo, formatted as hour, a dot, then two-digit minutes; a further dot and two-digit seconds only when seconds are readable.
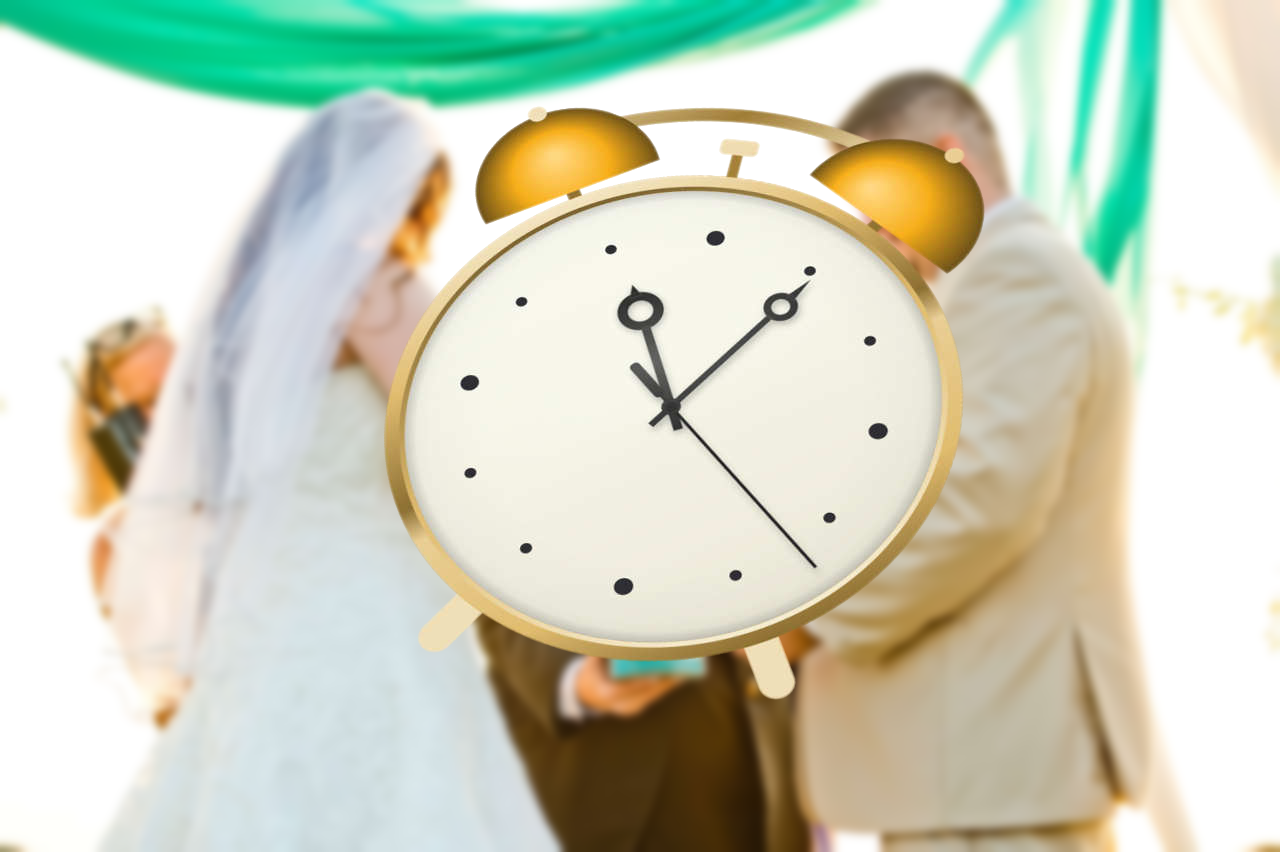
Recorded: 11.05.22
